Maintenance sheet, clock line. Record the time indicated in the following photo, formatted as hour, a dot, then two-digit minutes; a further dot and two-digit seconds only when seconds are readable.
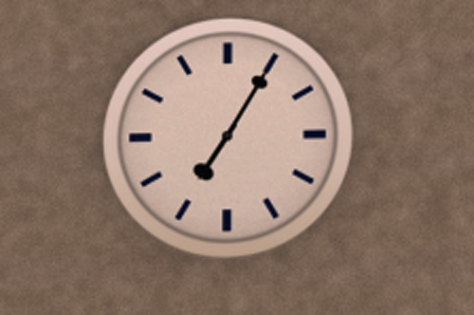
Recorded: 7.05
